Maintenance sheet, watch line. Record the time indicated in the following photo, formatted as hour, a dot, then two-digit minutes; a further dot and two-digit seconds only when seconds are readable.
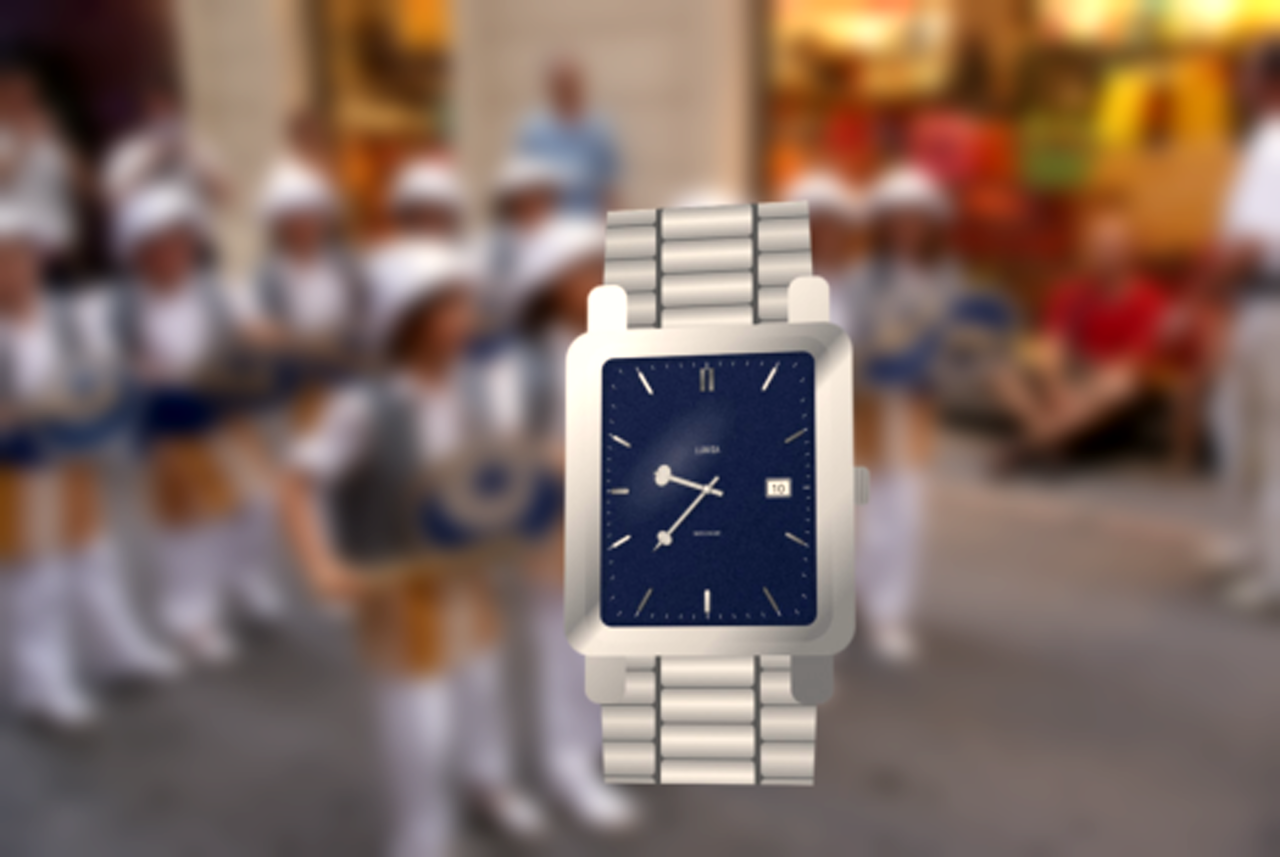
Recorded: 9.37
